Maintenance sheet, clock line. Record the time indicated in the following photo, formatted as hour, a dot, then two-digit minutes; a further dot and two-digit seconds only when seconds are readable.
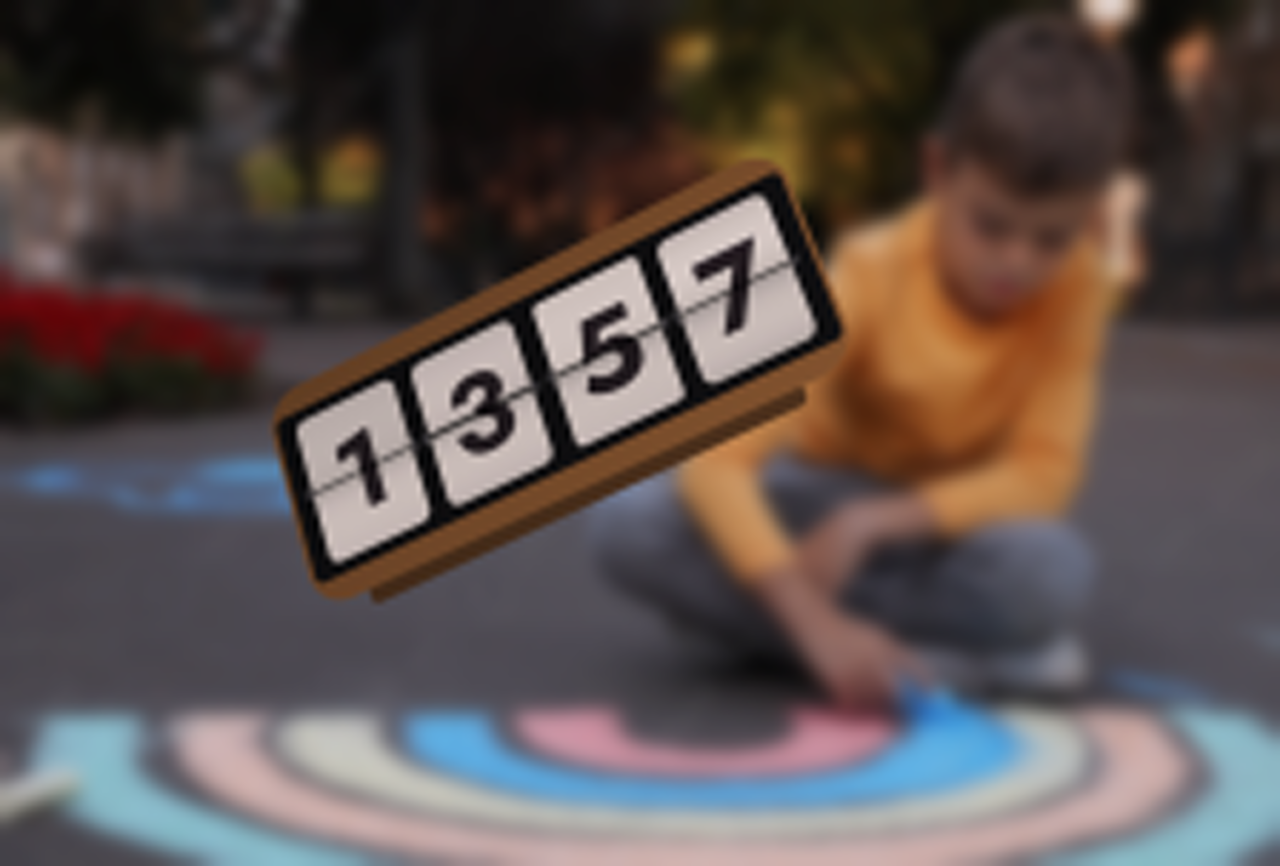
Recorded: 13.57
